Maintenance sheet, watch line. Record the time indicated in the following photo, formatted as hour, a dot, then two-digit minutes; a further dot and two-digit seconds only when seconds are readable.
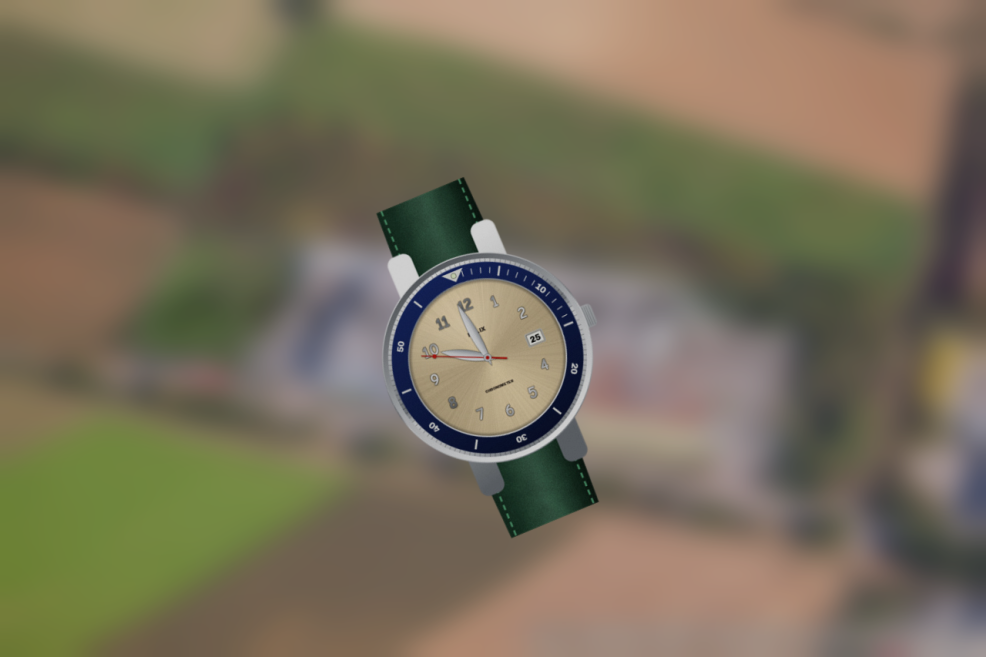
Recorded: 9.58.49
